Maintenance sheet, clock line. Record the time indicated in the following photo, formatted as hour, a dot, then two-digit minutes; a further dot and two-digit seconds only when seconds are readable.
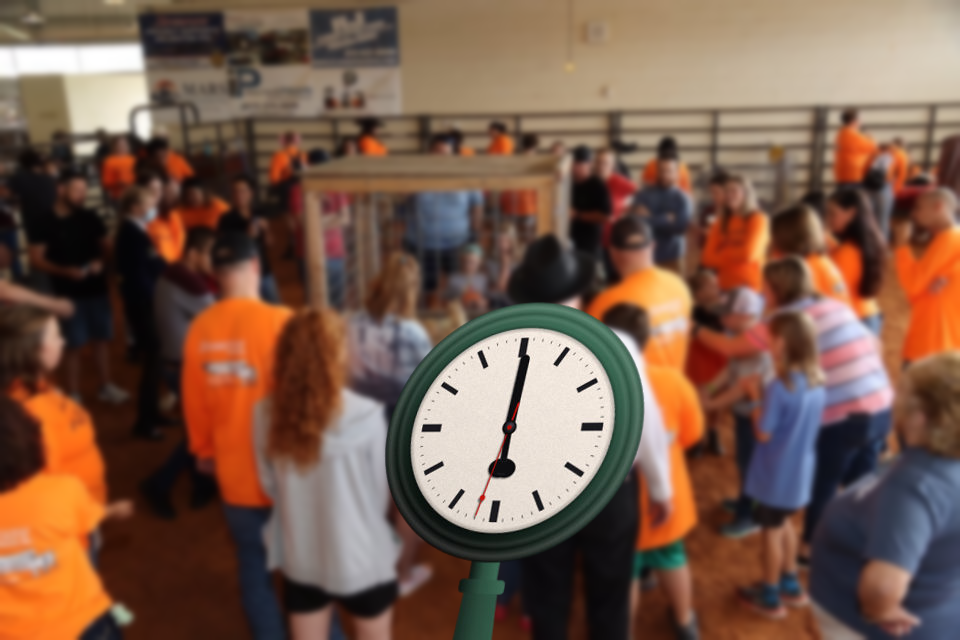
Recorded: 6.00.32
